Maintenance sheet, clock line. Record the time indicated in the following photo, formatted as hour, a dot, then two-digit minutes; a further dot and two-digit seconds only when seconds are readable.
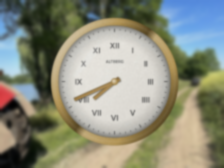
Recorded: 7.41
